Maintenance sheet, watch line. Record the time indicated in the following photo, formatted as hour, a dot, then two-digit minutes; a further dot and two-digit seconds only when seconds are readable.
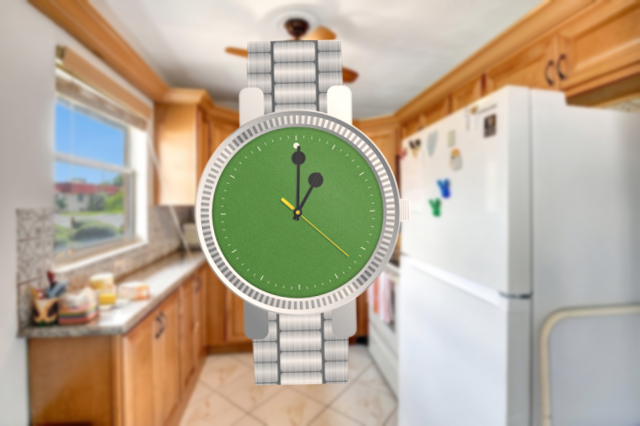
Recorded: 1.00.22
